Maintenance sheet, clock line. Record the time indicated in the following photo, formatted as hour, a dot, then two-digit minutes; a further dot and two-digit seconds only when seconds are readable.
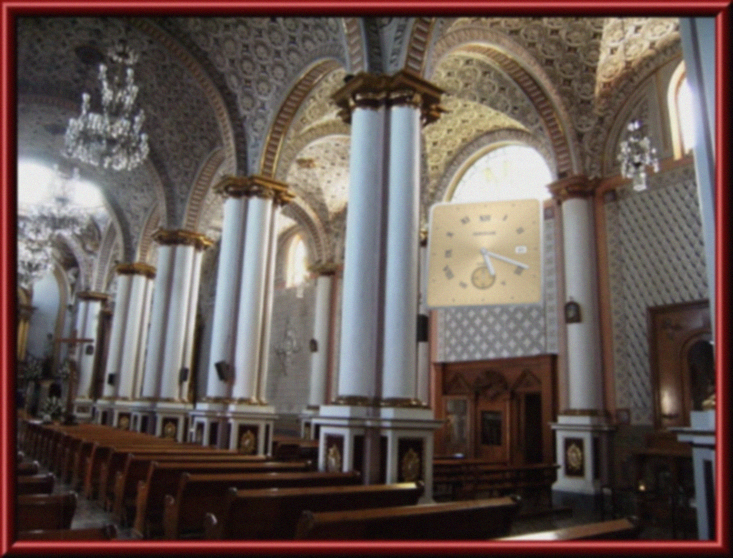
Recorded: 5.19
